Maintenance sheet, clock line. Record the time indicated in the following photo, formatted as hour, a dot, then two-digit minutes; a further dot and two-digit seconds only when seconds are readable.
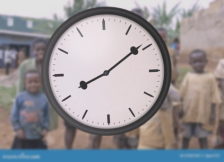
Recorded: 8.09
